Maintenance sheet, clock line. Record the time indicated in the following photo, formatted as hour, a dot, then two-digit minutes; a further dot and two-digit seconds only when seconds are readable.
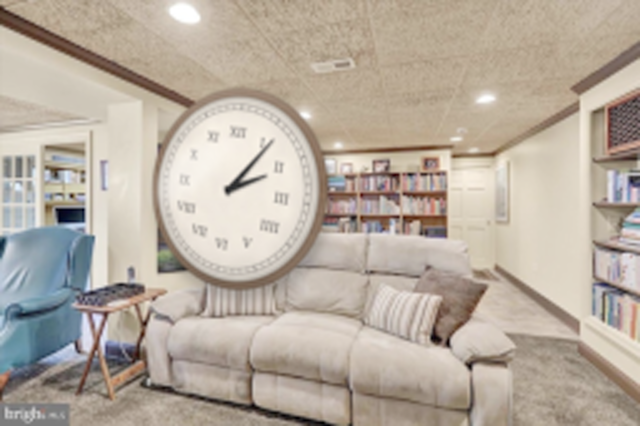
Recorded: 2.06
